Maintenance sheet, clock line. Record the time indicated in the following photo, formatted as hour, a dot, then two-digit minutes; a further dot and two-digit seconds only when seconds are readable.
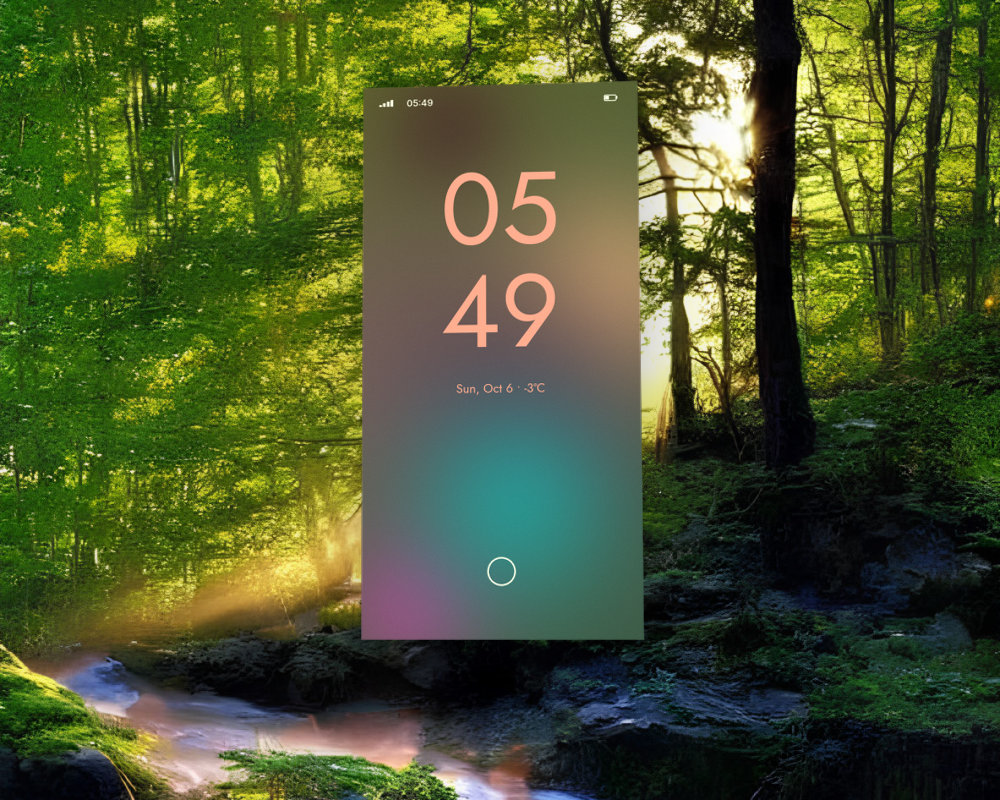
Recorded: 5.49
